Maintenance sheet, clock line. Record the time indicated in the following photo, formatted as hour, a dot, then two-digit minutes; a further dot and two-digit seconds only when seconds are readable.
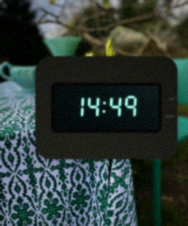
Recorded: 14.49
